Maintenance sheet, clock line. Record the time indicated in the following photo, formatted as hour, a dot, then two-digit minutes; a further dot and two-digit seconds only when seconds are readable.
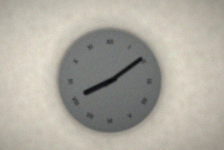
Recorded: 8.09
